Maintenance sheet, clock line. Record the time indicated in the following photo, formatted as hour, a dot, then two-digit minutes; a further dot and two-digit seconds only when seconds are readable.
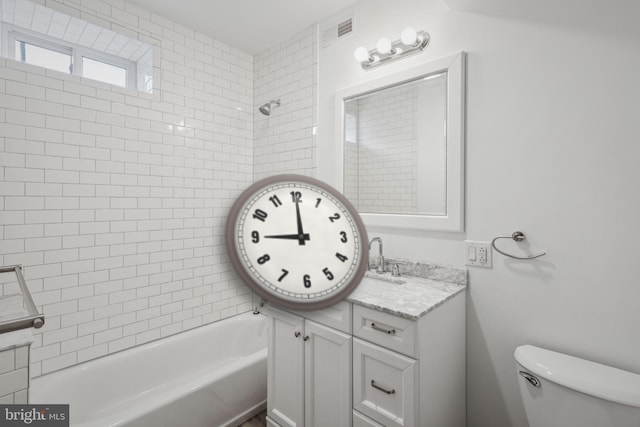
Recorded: 9.00
